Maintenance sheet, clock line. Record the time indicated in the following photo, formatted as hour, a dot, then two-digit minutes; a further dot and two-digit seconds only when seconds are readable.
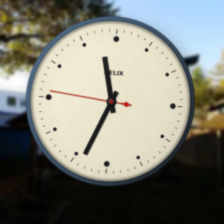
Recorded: 11.33.46
